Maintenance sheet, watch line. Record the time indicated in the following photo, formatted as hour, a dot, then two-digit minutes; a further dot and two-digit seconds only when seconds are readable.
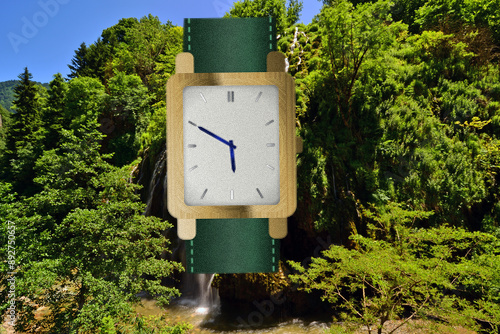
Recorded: 5.50
